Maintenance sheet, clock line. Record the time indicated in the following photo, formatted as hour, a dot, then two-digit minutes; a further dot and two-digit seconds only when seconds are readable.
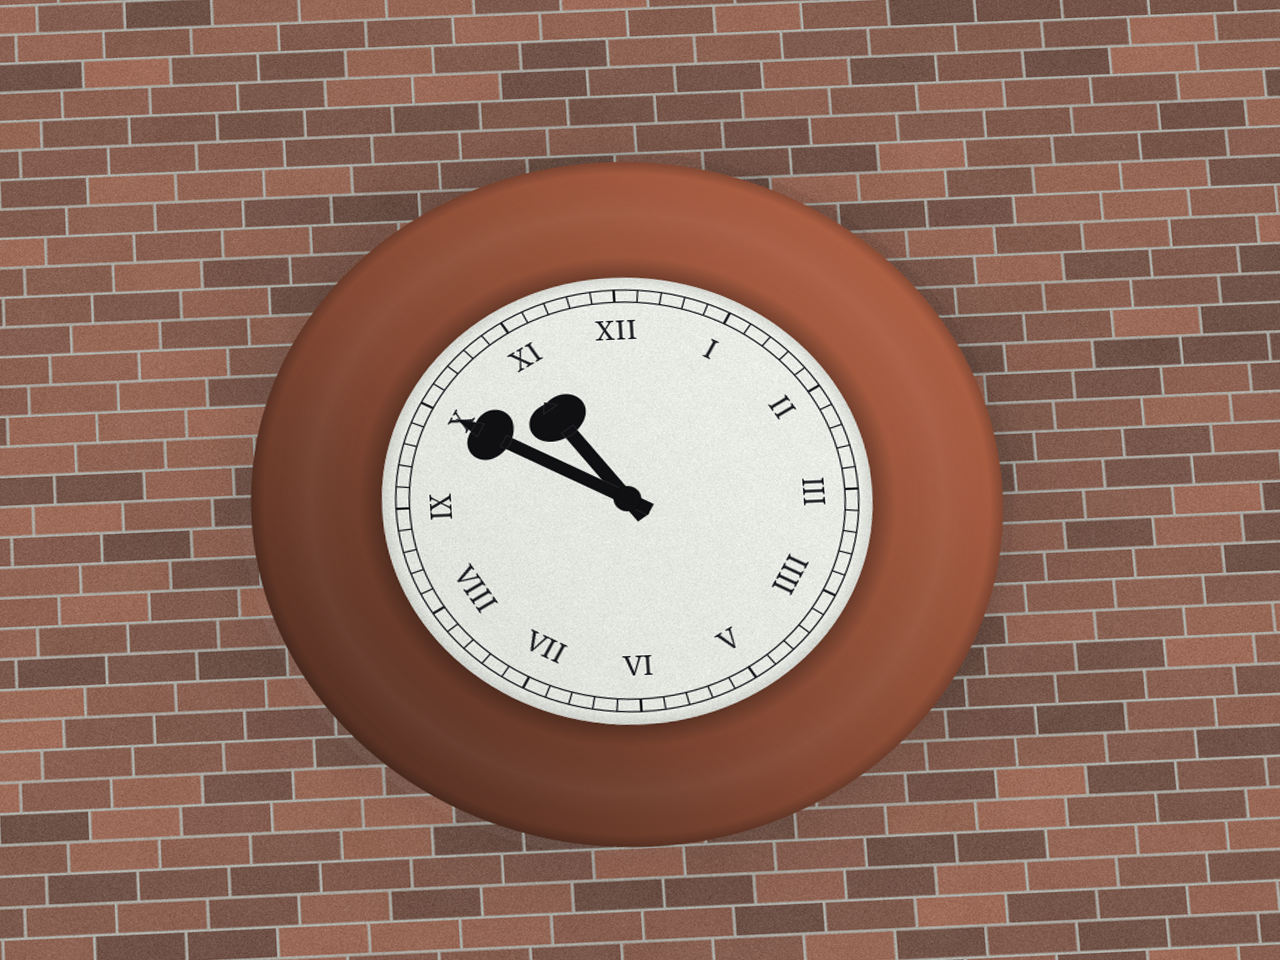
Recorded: 10.50
